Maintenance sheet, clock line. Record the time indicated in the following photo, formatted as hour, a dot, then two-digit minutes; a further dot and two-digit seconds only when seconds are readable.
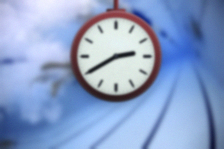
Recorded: 2.40
